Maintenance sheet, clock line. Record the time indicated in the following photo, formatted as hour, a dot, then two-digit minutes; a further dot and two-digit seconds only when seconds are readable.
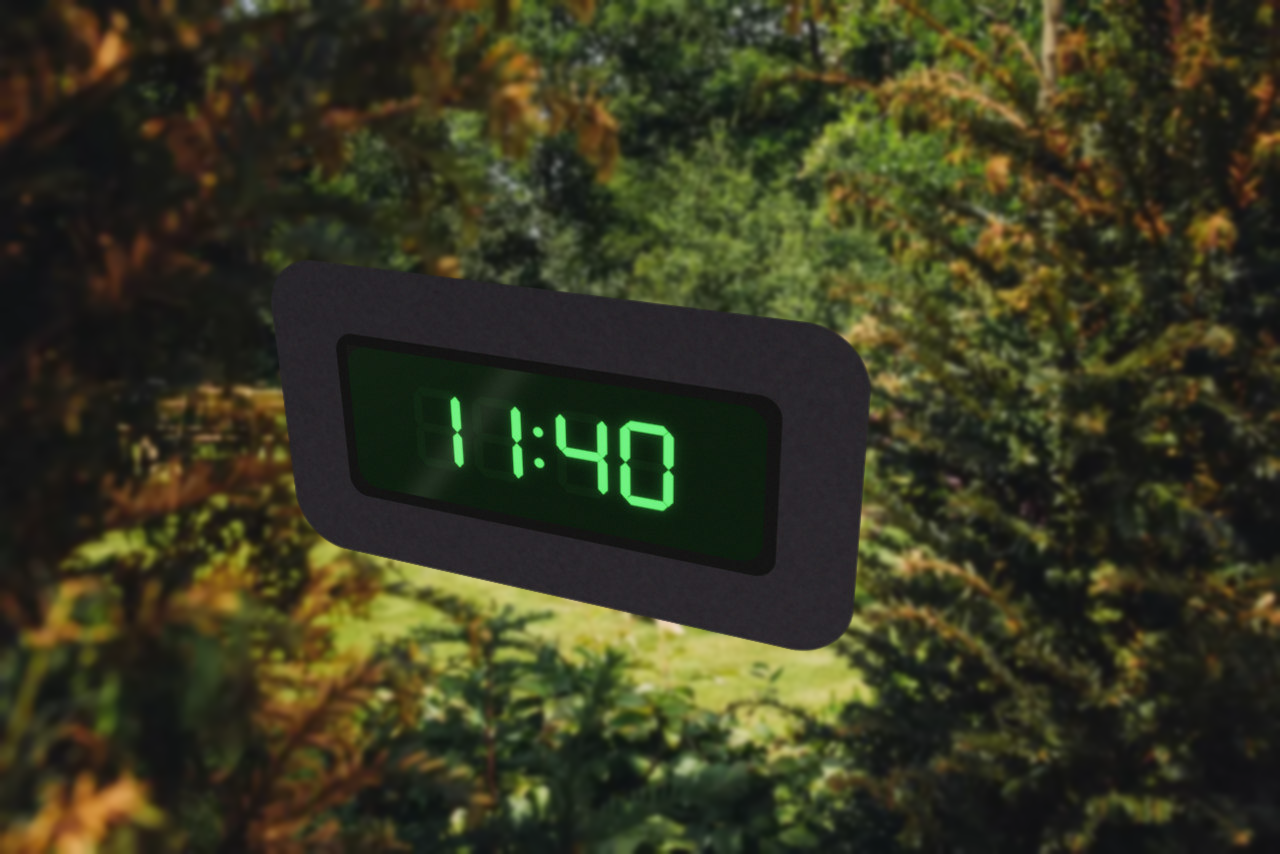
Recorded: 11.40
